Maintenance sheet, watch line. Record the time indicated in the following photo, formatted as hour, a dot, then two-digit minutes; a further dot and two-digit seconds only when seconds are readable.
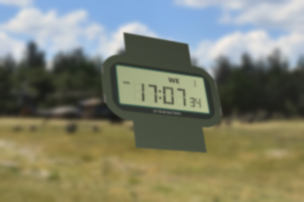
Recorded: 17.07
